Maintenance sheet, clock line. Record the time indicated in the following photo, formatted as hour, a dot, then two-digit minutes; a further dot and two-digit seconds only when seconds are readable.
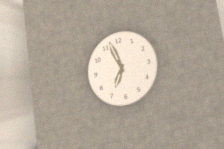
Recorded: 6.57
